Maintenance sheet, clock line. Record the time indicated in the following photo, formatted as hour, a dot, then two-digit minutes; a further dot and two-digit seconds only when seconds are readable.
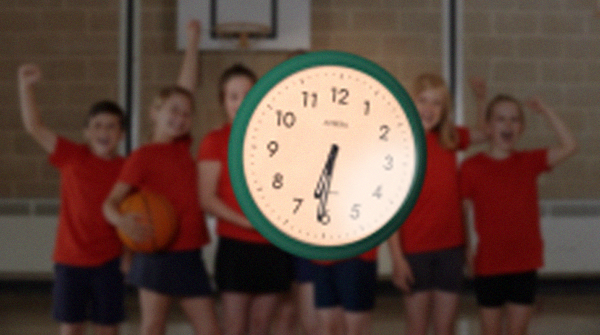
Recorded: 6.31
